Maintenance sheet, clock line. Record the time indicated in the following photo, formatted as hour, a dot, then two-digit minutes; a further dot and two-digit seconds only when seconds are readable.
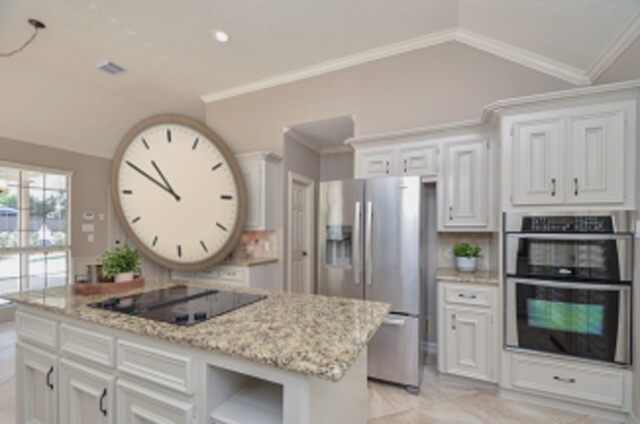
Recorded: 10.50
